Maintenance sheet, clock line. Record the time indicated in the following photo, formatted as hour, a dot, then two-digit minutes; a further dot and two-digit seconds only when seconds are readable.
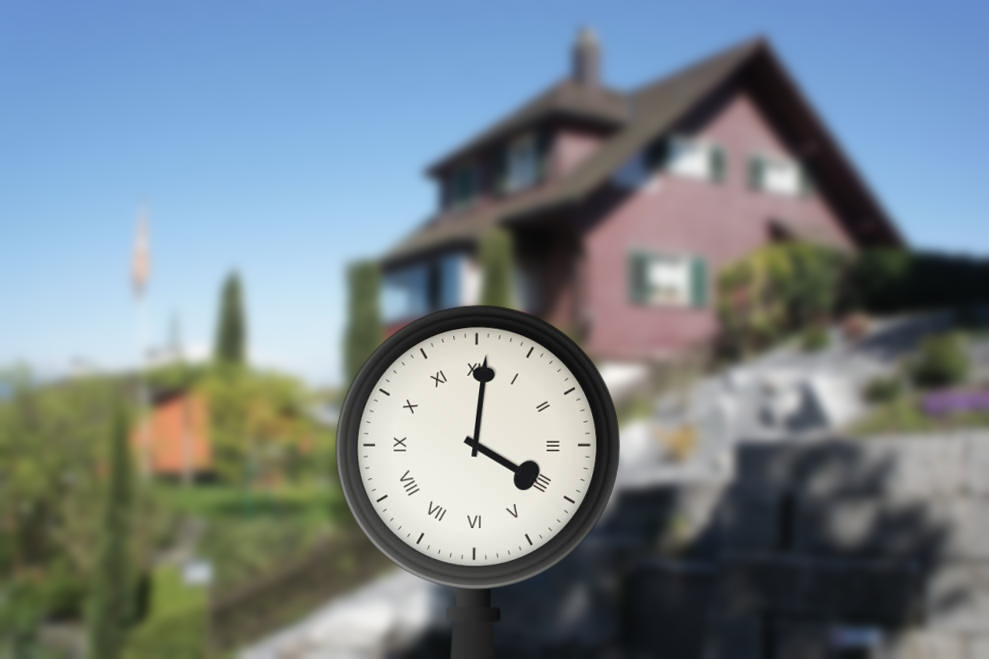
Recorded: 4.01
